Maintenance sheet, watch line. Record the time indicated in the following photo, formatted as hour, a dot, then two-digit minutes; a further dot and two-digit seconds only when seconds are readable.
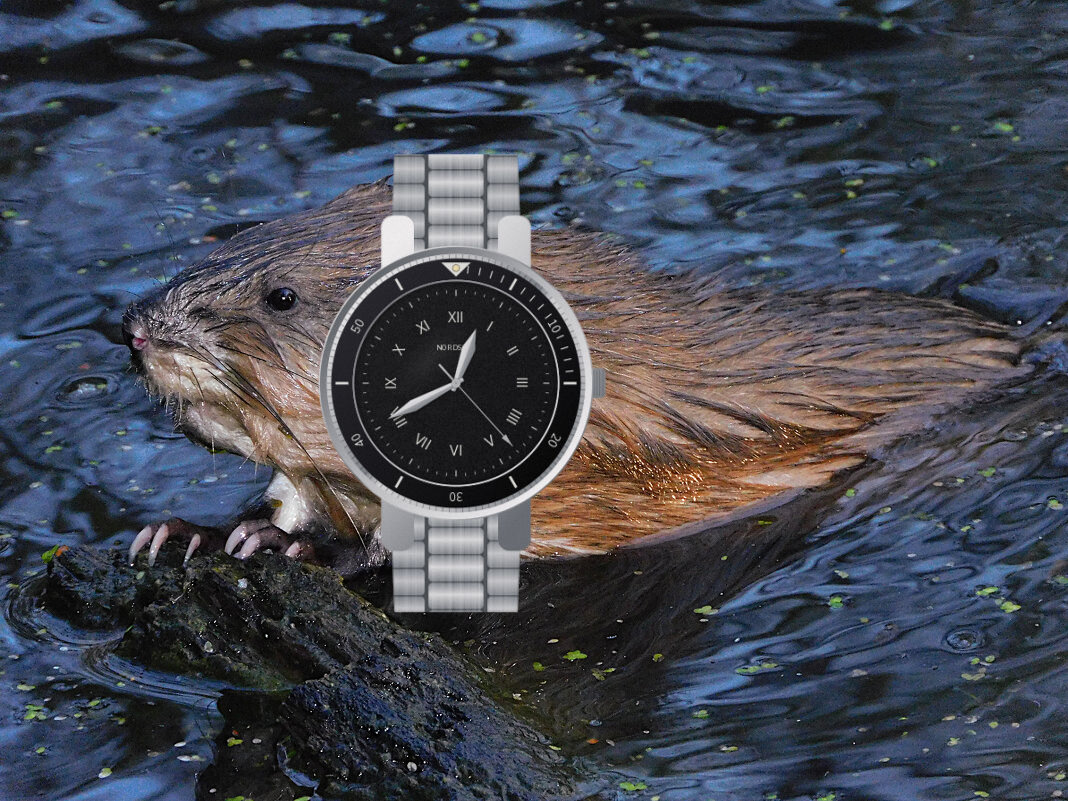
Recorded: 12.40.23
